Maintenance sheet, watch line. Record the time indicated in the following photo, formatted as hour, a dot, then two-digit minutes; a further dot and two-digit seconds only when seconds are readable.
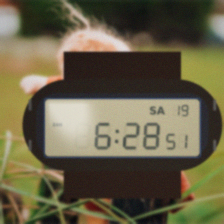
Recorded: 6.28.51
